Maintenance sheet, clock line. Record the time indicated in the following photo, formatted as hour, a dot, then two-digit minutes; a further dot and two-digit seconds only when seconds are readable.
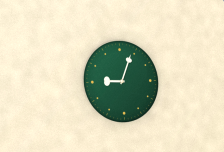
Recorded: 9.04
